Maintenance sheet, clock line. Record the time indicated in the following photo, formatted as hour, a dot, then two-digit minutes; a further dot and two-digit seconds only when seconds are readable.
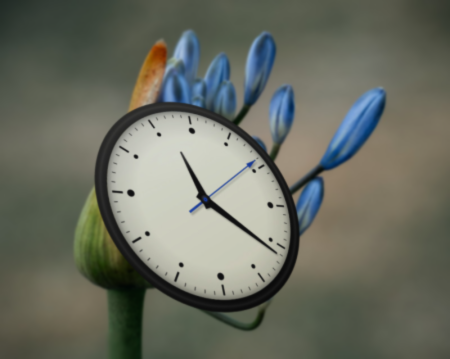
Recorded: 11.21.09
